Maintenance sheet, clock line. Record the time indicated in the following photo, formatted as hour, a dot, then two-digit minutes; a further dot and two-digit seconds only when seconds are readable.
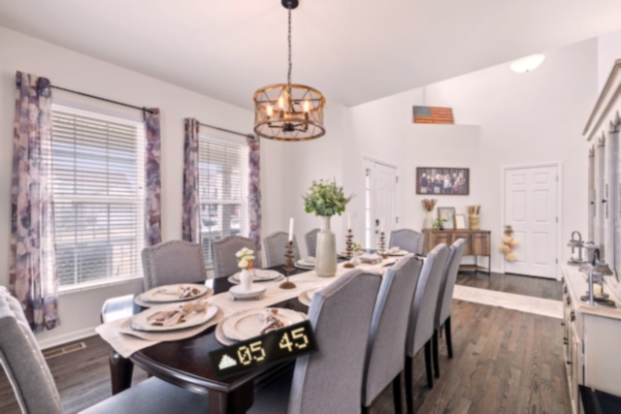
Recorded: 5.45
